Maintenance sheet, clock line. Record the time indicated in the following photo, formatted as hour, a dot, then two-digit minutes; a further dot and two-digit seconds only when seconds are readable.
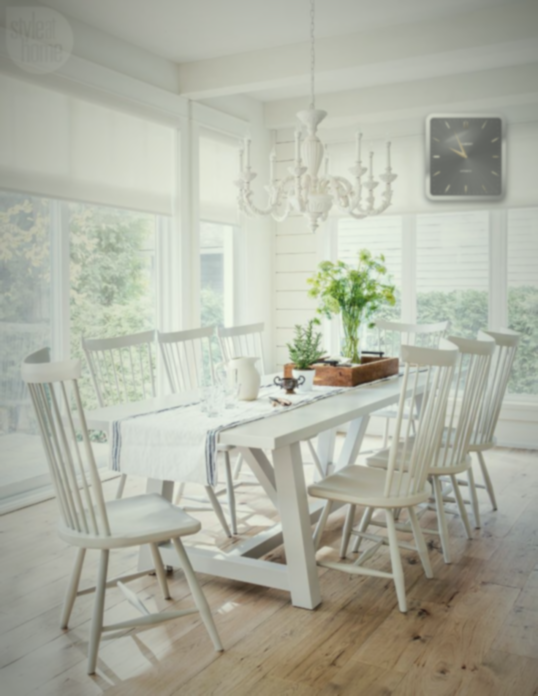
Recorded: 9.56
